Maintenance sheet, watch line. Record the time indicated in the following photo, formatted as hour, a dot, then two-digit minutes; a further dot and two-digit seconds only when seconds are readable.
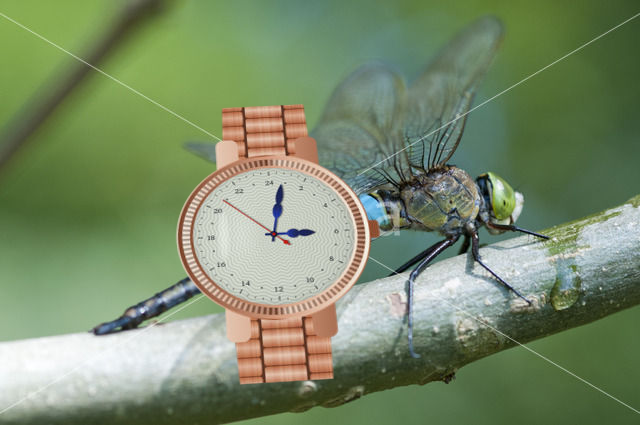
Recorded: 6.01.52
